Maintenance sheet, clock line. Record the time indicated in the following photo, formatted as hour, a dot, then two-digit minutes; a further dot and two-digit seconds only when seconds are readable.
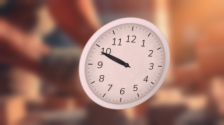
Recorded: 9.49
